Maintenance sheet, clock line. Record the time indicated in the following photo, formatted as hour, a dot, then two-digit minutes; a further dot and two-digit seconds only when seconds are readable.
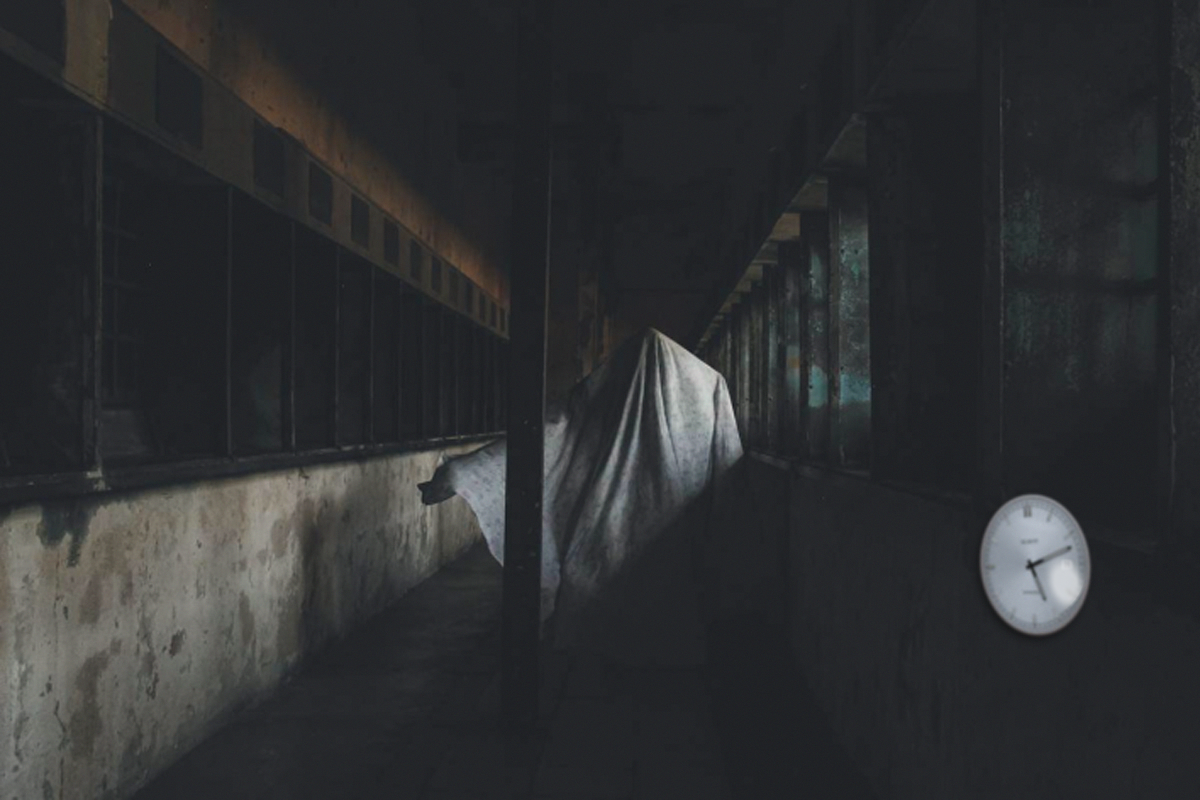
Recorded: 5.12
